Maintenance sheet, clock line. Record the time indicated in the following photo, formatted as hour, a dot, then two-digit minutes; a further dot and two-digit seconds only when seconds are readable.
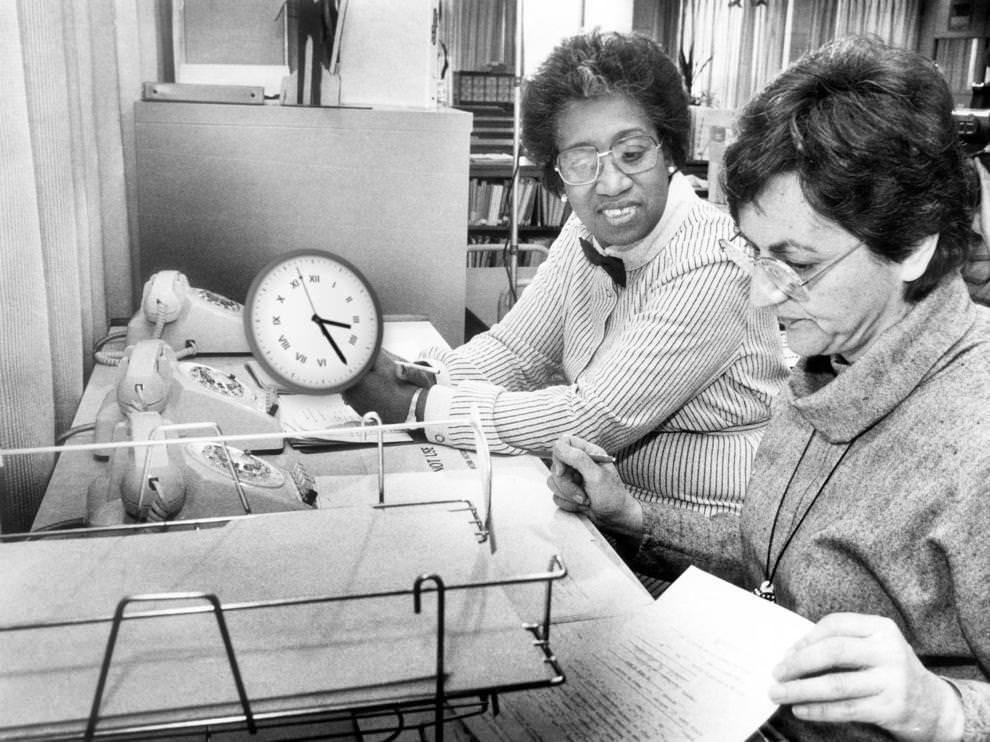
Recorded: 3.24.57
